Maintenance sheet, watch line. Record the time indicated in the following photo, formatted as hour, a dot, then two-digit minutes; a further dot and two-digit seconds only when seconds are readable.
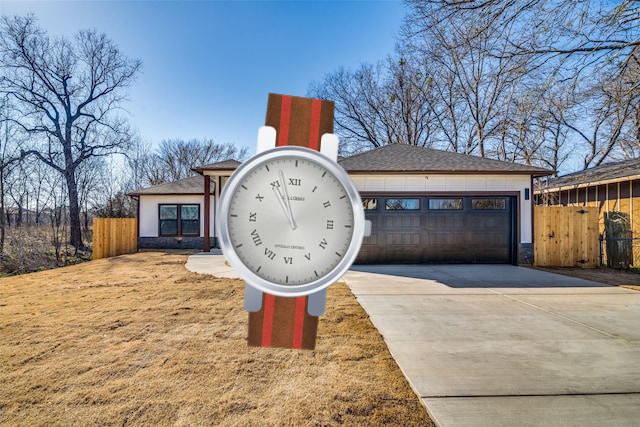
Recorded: 10.57
